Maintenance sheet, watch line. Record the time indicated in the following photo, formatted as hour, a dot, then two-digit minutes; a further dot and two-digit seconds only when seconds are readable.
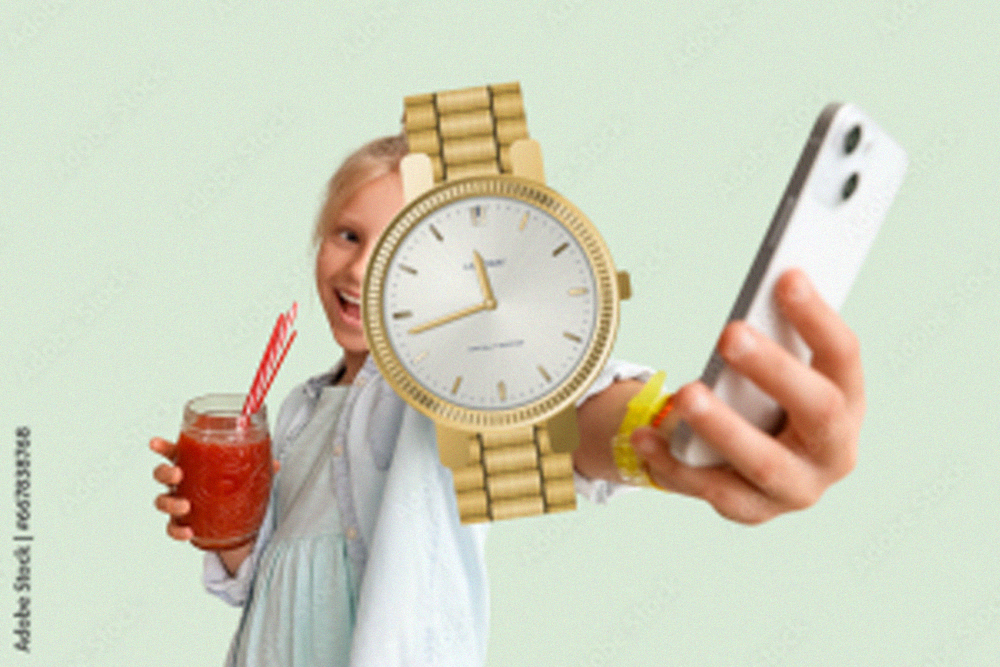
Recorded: 11.43
